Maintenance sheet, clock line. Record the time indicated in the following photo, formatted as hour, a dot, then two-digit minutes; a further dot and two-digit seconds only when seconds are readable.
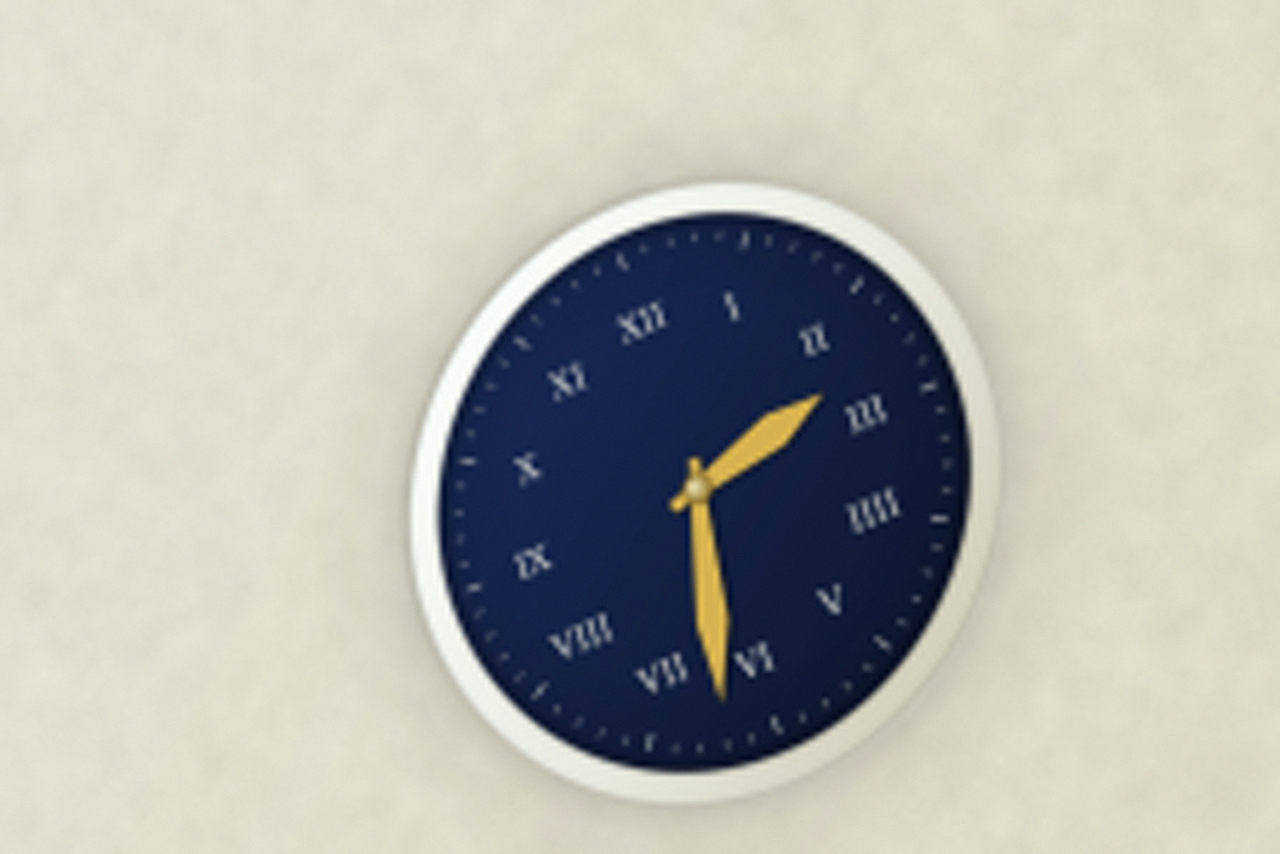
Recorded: 2.32
